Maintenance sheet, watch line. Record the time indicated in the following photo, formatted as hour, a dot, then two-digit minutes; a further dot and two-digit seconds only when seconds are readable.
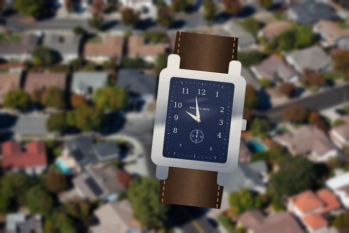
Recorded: 9.58
